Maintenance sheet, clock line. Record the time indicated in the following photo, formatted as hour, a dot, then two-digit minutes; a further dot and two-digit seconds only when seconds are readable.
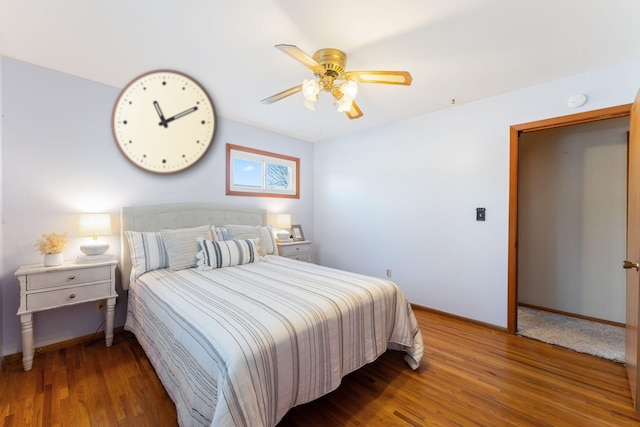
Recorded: 11.11
